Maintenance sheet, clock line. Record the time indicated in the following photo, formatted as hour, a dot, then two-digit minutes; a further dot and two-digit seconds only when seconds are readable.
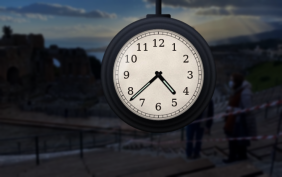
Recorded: 4.38
